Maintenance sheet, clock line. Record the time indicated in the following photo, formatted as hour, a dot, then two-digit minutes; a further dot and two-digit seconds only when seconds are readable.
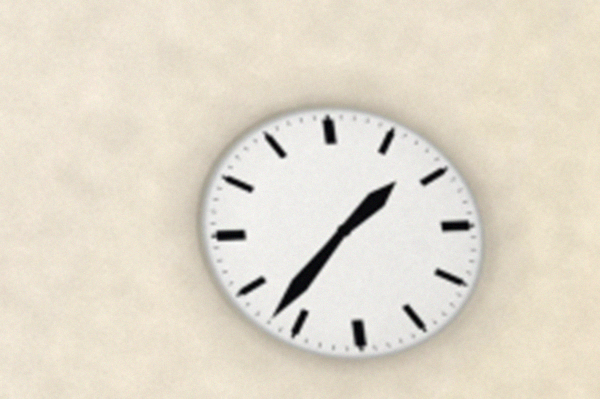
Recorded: 1.37
